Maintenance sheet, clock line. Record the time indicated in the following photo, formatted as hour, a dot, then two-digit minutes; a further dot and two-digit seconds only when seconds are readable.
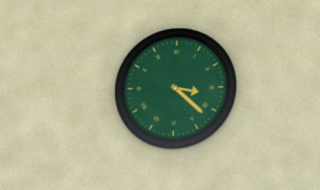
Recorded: 3.22
